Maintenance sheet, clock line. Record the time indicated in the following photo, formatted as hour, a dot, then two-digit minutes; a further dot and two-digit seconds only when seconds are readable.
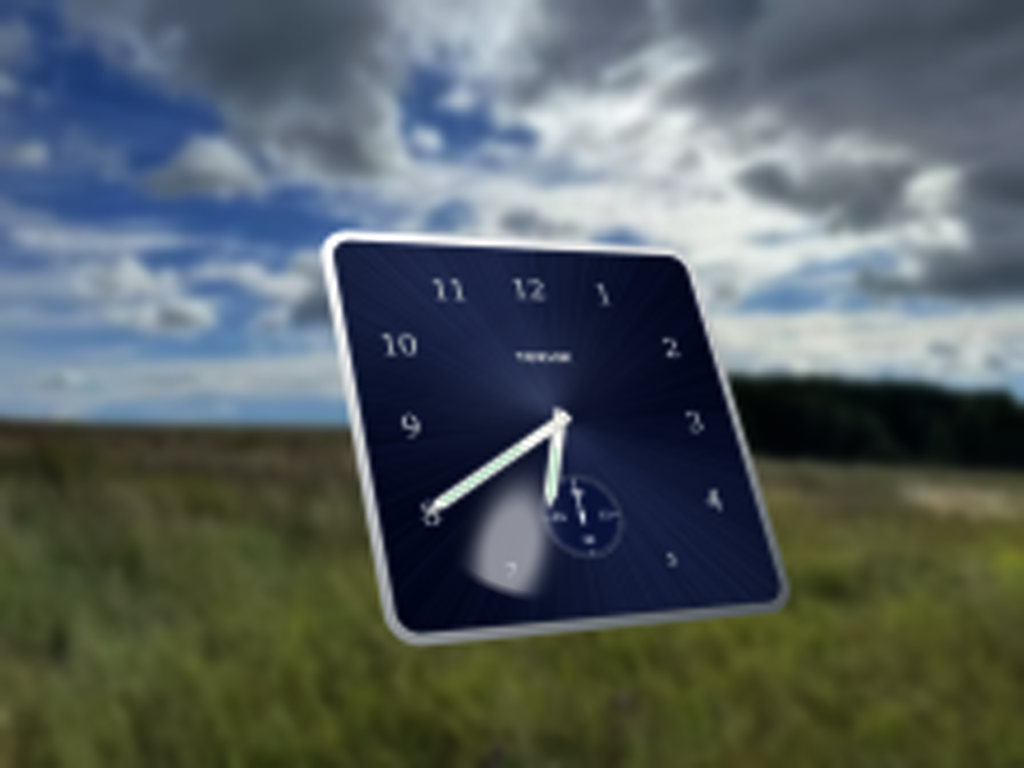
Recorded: 6.40
